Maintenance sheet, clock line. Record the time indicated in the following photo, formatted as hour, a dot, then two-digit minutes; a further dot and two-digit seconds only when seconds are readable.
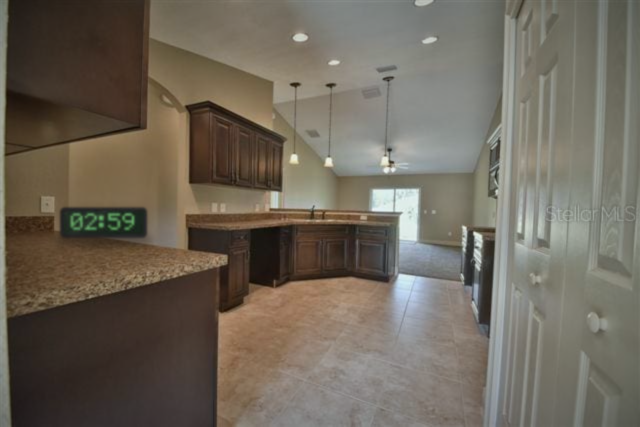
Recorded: 2.59
